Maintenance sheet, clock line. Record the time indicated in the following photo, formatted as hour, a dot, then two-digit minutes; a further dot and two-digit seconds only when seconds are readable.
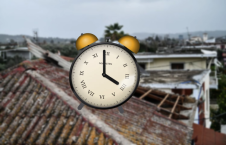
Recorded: 3.59
